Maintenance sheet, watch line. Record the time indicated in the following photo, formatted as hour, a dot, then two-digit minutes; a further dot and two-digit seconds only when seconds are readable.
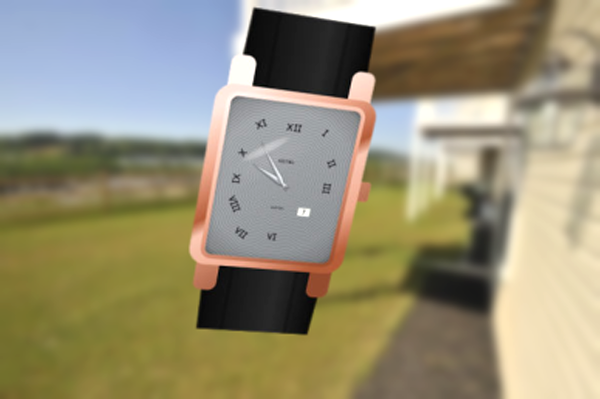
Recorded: 9.54
